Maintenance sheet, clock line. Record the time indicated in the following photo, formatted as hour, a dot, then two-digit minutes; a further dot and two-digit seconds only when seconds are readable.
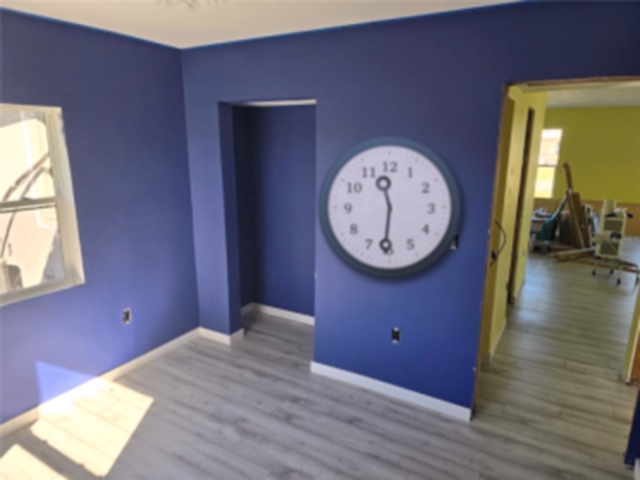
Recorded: 11.31
